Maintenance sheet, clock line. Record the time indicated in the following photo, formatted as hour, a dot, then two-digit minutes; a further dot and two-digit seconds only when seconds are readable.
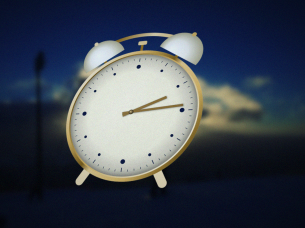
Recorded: 2.14
